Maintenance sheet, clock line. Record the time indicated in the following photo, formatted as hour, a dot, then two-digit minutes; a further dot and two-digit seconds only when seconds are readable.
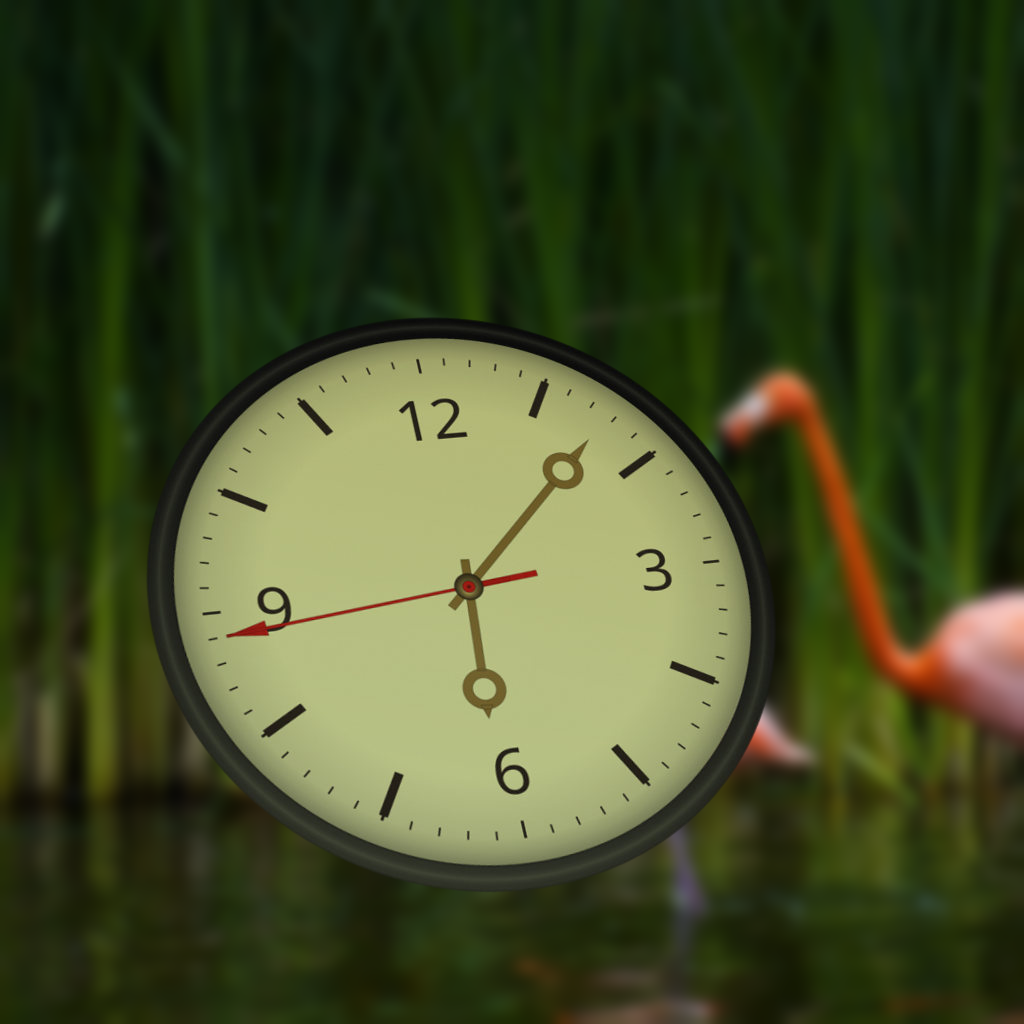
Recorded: 6.07.44
